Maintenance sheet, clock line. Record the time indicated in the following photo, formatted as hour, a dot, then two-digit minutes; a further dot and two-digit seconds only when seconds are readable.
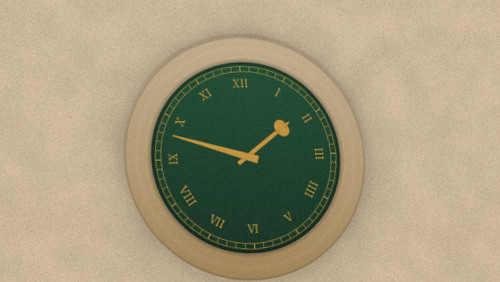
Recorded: 1.48
